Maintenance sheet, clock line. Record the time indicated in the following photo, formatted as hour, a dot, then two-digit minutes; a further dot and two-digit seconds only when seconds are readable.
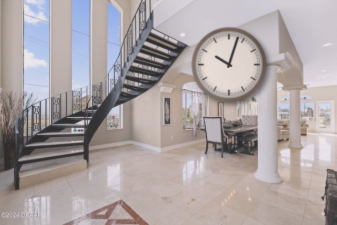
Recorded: 10.03
